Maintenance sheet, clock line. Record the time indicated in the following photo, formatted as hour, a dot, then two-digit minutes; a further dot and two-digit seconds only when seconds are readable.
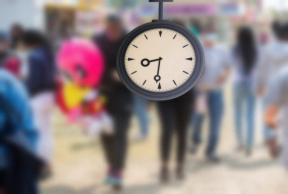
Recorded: 8.31
